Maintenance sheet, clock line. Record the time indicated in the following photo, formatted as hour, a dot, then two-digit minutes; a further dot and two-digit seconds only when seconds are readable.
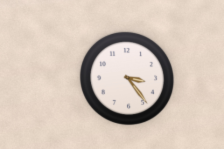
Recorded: 3.24
